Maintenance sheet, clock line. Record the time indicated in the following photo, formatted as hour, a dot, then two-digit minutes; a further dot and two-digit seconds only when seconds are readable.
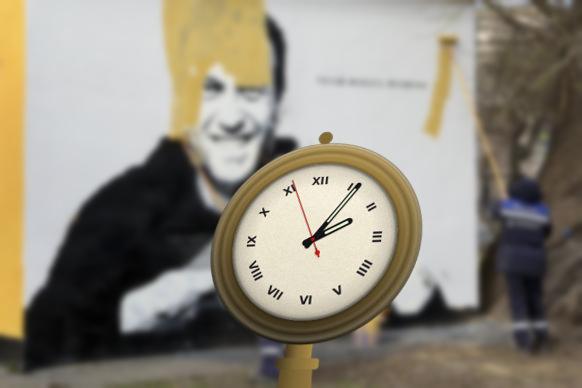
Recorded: 2.05.56
